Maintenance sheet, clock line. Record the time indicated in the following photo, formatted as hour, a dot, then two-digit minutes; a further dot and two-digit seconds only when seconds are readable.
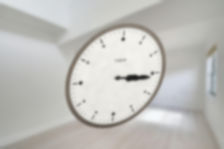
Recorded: 3.16
